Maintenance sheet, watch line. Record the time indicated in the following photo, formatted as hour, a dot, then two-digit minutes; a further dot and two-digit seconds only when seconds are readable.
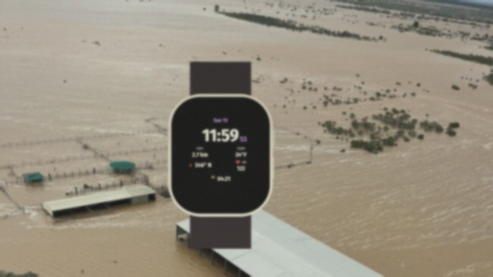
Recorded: 11.59
